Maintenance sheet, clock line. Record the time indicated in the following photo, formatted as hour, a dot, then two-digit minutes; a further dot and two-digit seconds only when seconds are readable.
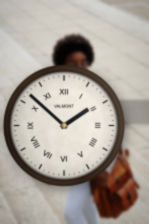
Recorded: 1.52
